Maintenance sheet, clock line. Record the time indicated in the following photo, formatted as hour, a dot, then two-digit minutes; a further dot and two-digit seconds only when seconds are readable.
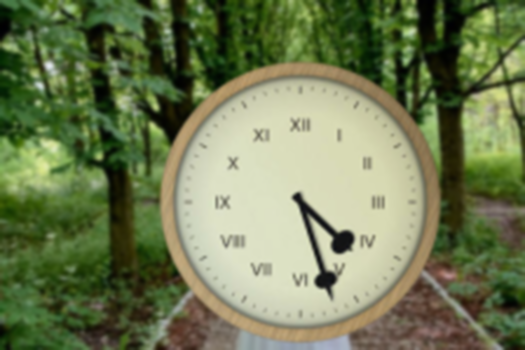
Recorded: 4.27
